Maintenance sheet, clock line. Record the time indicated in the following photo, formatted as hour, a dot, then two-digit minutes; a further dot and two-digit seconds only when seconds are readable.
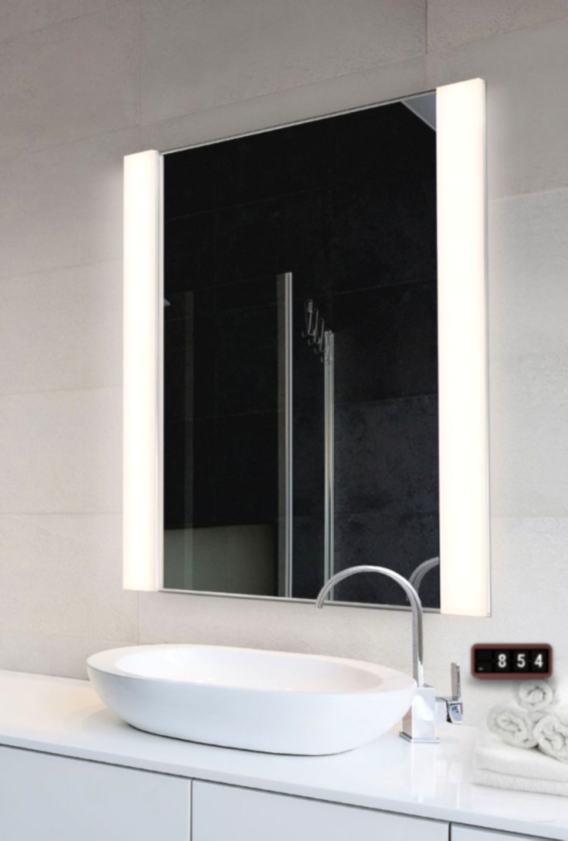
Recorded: 8.54
